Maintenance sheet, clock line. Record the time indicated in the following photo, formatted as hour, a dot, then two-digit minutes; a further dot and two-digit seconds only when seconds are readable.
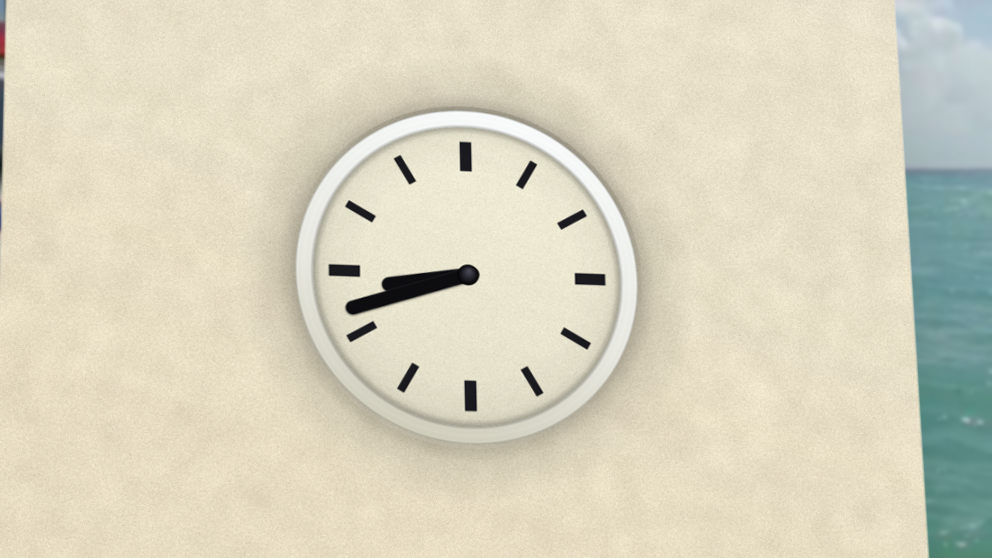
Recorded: 8.42
